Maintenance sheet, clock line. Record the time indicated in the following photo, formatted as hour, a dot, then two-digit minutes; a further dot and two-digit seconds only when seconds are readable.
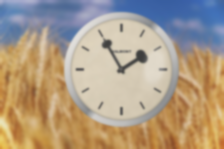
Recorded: 1.55
